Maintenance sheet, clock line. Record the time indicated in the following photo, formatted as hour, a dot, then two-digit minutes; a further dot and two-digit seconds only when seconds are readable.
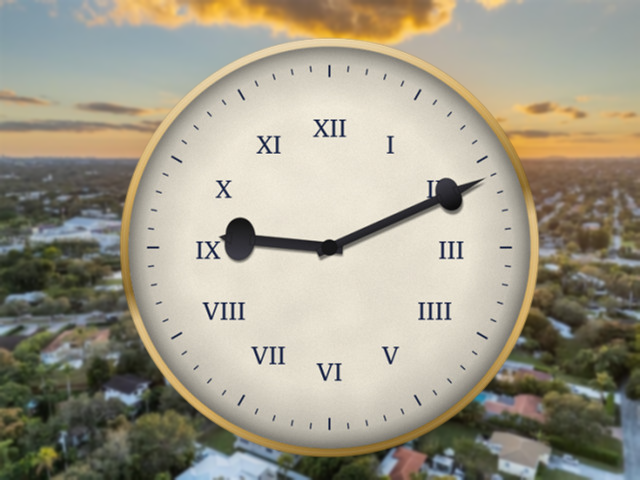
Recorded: 9.11
